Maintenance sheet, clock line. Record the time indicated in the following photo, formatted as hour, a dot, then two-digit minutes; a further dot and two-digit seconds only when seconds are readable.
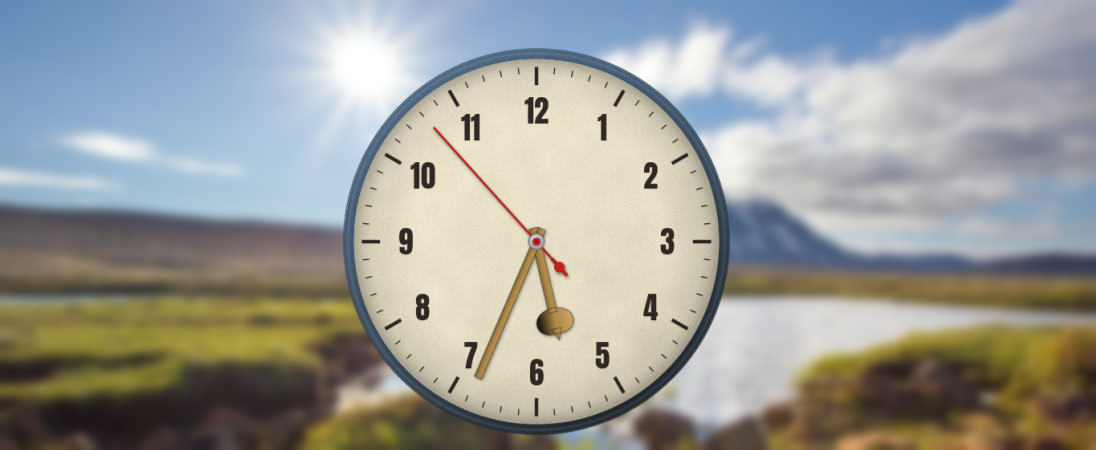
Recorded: 5.33.53
